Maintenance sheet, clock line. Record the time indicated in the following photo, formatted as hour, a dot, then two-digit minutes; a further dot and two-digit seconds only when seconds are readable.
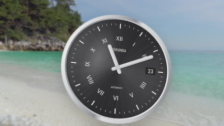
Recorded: 11.11
